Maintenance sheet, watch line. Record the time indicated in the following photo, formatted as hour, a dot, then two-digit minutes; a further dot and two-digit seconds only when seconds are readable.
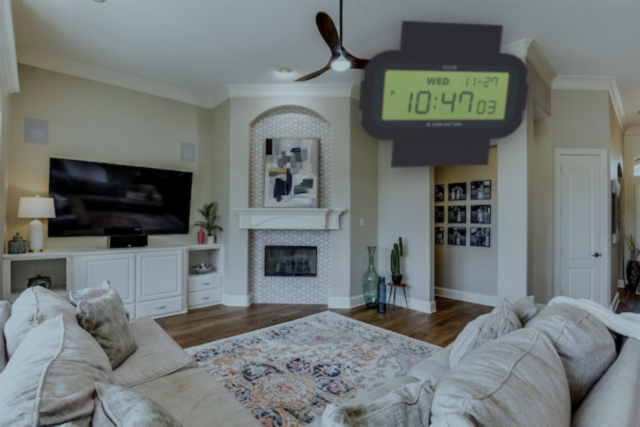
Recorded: 10.47.03
